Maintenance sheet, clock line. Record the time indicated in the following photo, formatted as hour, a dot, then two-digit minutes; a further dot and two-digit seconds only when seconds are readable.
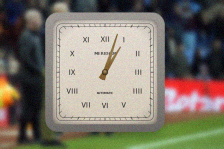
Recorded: 1.03
